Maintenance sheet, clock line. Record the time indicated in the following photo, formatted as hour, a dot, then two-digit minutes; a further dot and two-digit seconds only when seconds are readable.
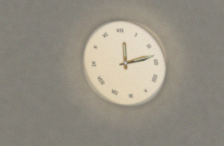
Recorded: 12.13
